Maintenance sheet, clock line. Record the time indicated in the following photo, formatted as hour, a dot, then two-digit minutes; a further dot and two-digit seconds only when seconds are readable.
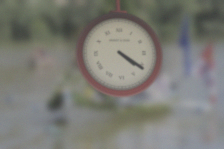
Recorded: 4.21
